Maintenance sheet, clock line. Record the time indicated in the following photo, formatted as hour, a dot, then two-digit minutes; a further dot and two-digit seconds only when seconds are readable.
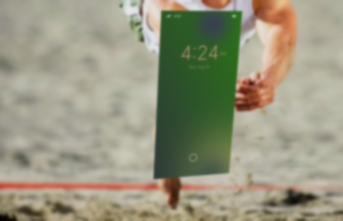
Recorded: 4.24
